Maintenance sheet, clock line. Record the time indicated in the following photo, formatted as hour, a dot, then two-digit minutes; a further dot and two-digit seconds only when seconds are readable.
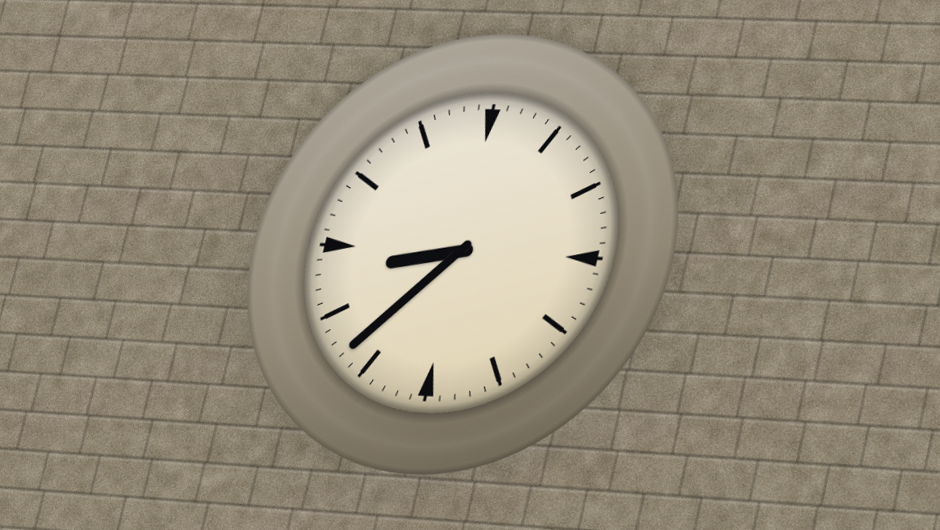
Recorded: 8.37
